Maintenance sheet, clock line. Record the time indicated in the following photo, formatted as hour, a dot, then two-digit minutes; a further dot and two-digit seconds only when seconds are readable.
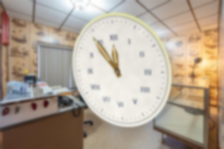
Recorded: 11.54
